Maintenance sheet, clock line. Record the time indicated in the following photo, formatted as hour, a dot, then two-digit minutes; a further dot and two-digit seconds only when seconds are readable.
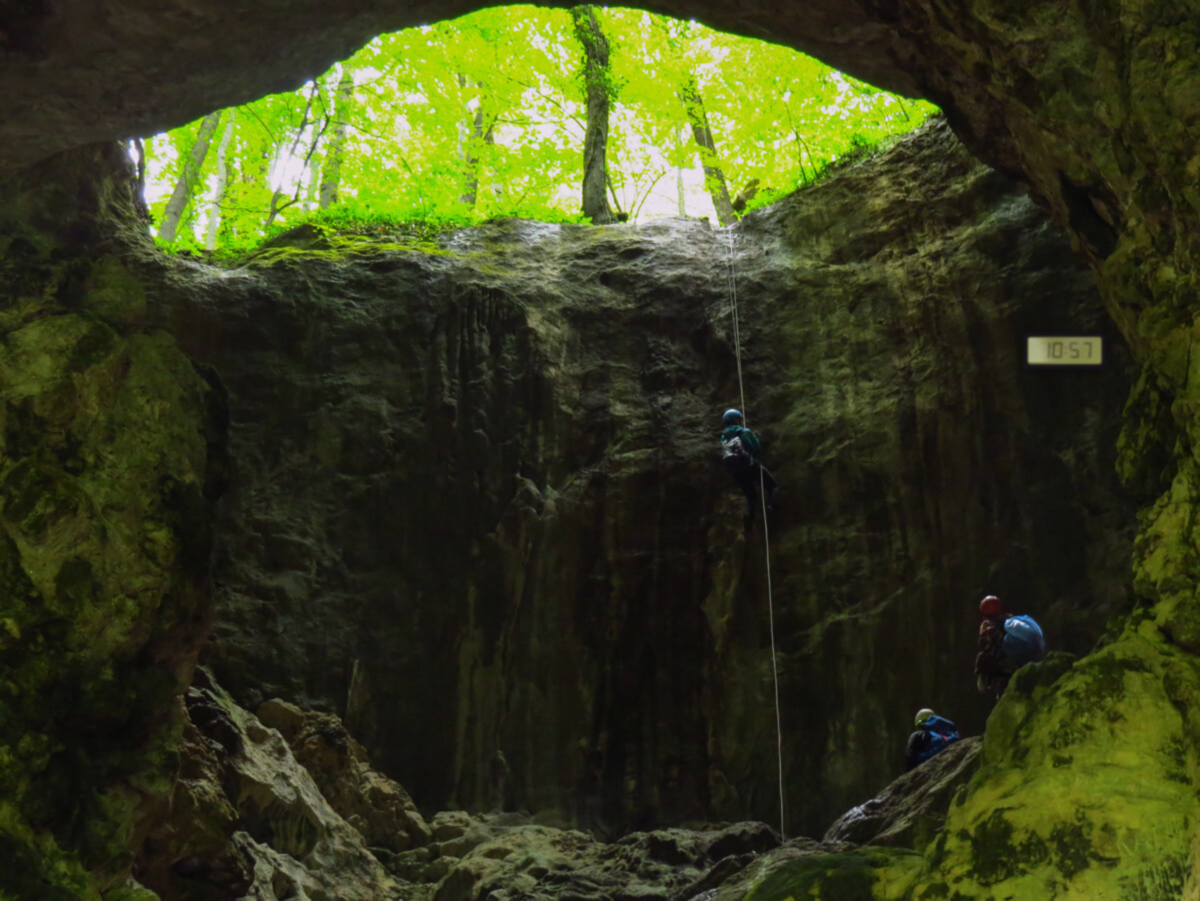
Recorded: 10.57
